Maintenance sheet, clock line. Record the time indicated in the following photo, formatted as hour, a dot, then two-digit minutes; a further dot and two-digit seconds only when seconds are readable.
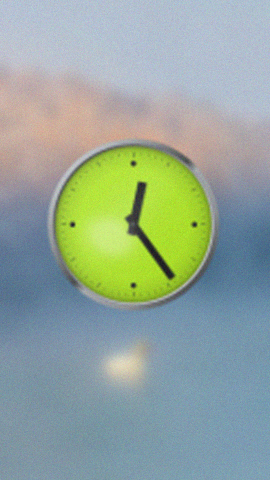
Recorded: 12.24
